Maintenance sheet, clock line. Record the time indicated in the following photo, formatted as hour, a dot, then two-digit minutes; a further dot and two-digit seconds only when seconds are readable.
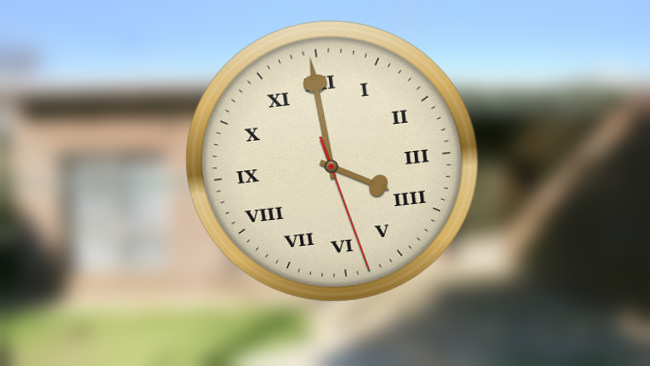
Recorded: 3.59.28
